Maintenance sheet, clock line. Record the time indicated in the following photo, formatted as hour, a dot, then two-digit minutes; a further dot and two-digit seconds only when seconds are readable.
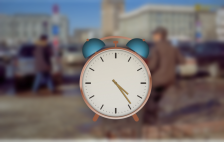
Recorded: 4.24
